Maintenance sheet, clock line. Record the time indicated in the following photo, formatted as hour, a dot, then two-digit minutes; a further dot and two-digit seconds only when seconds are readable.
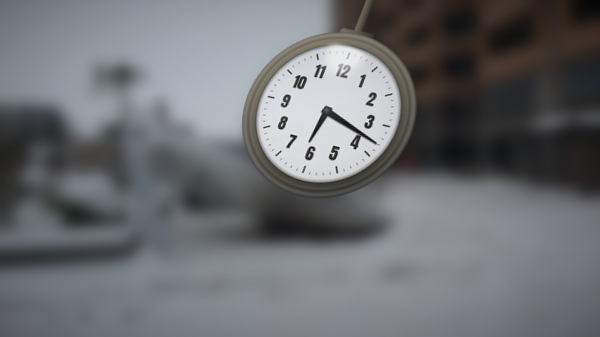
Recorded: 6.18
